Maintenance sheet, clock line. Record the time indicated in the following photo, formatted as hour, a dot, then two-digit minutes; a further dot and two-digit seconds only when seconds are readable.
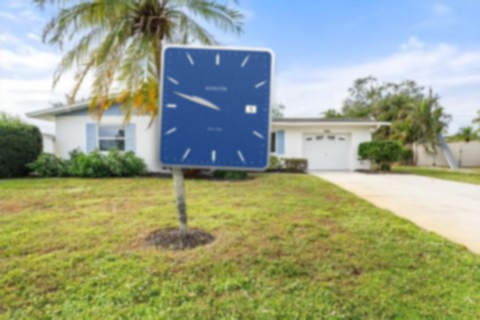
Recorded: 9.48
